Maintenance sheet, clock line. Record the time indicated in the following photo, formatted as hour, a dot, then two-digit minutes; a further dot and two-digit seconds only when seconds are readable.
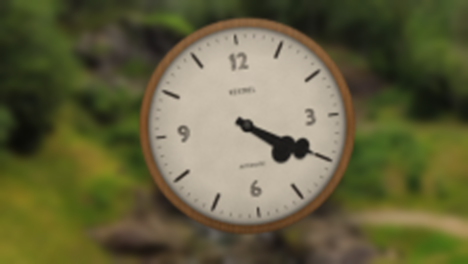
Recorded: 4.20
